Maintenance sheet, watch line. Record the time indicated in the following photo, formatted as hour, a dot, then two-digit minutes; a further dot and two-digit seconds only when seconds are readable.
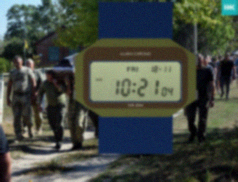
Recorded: 10.21
